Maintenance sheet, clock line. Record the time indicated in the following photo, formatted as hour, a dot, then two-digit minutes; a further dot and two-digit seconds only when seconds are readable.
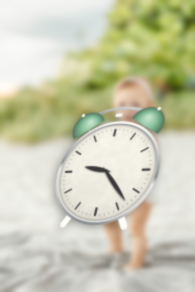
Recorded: 9.23
